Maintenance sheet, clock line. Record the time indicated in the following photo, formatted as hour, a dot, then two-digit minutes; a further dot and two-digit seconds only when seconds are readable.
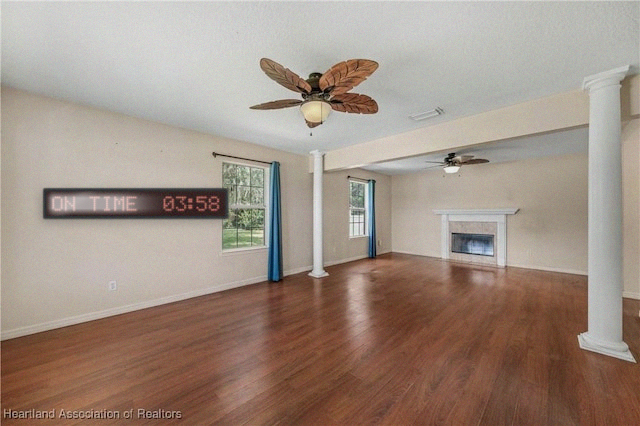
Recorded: 3.58
